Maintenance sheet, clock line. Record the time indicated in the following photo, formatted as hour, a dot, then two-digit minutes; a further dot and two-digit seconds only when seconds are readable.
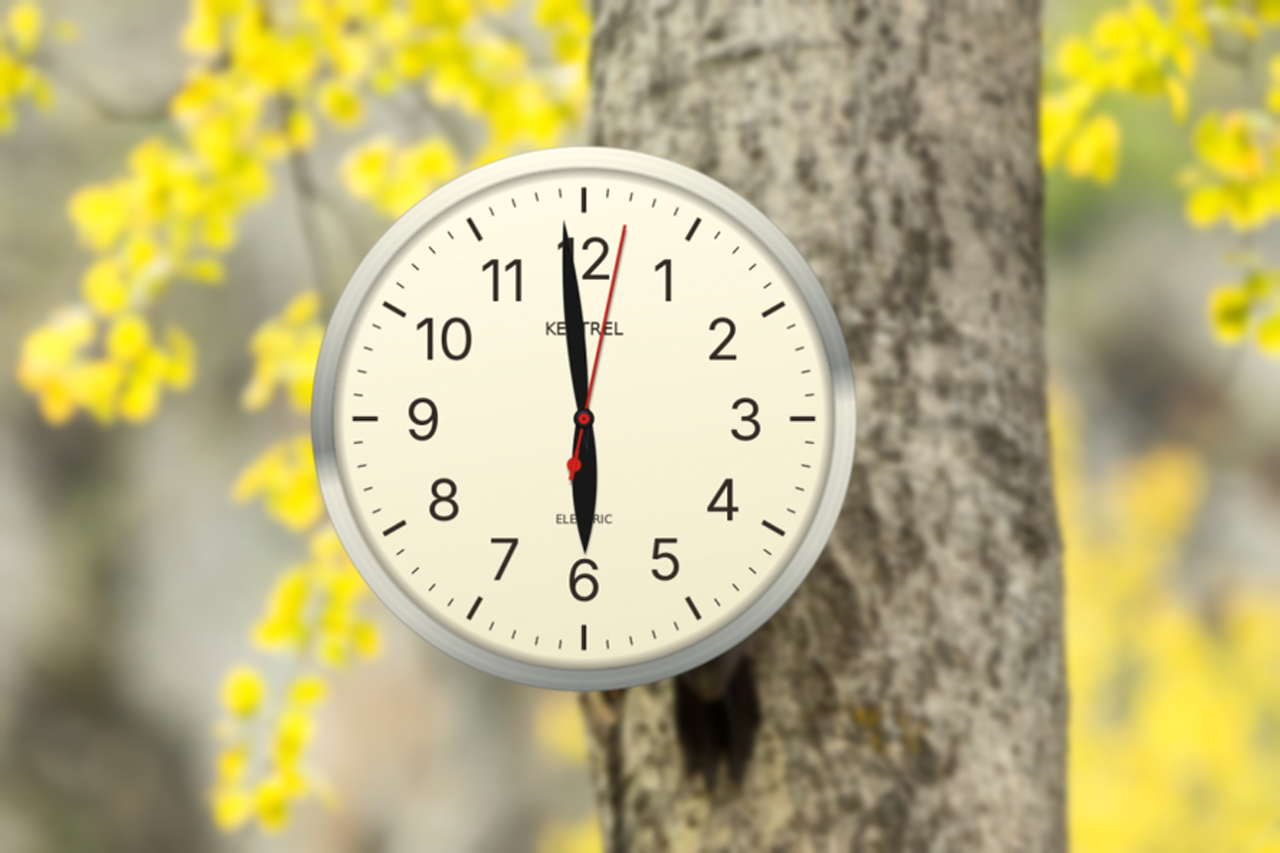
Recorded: 5.59.02
